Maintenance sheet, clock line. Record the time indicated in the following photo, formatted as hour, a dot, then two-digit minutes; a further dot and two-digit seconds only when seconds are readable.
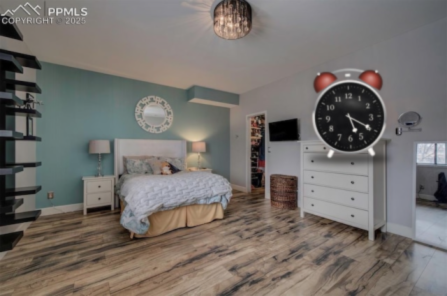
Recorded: 5.20
